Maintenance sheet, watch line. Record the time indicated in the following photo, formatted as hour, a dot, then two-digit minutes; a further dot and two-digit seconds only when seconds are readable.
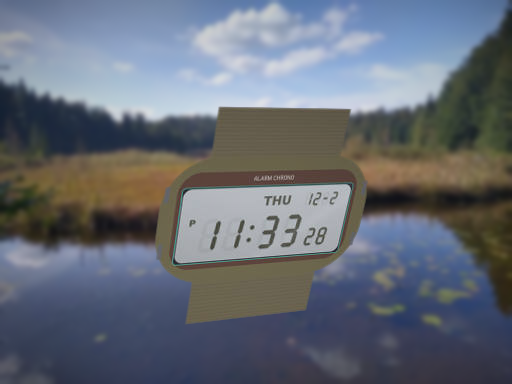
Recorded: 11.33.28
